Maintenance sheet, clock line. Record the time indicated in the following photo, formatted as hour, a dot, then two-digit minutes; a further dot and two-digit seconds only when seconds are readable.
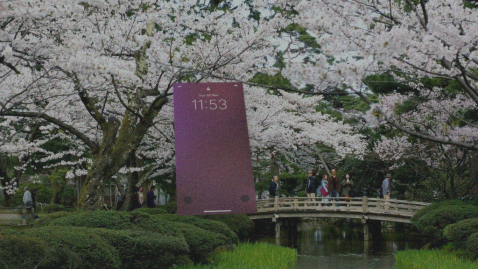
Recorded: 11.53
